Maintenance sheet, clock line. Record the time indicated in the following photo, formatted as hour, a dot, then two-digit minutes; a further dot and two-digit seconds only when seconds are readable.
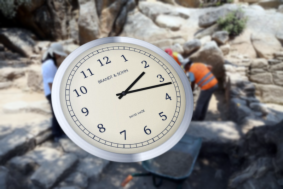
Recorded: 2.17
